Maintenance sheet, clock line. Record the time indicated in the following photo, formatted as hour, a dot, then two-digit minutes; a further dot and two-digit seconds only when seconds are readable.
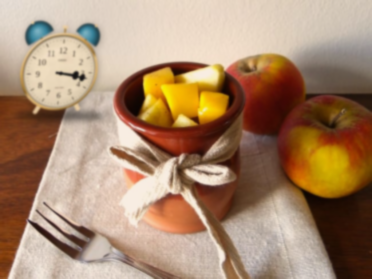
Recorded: 3.17
